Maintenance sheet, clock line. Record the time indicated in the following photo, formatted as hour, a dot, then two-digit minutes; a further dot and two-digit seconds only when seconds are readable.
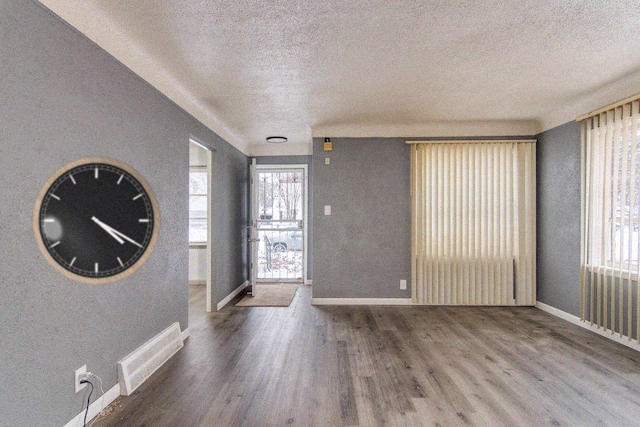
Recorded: 4.20
